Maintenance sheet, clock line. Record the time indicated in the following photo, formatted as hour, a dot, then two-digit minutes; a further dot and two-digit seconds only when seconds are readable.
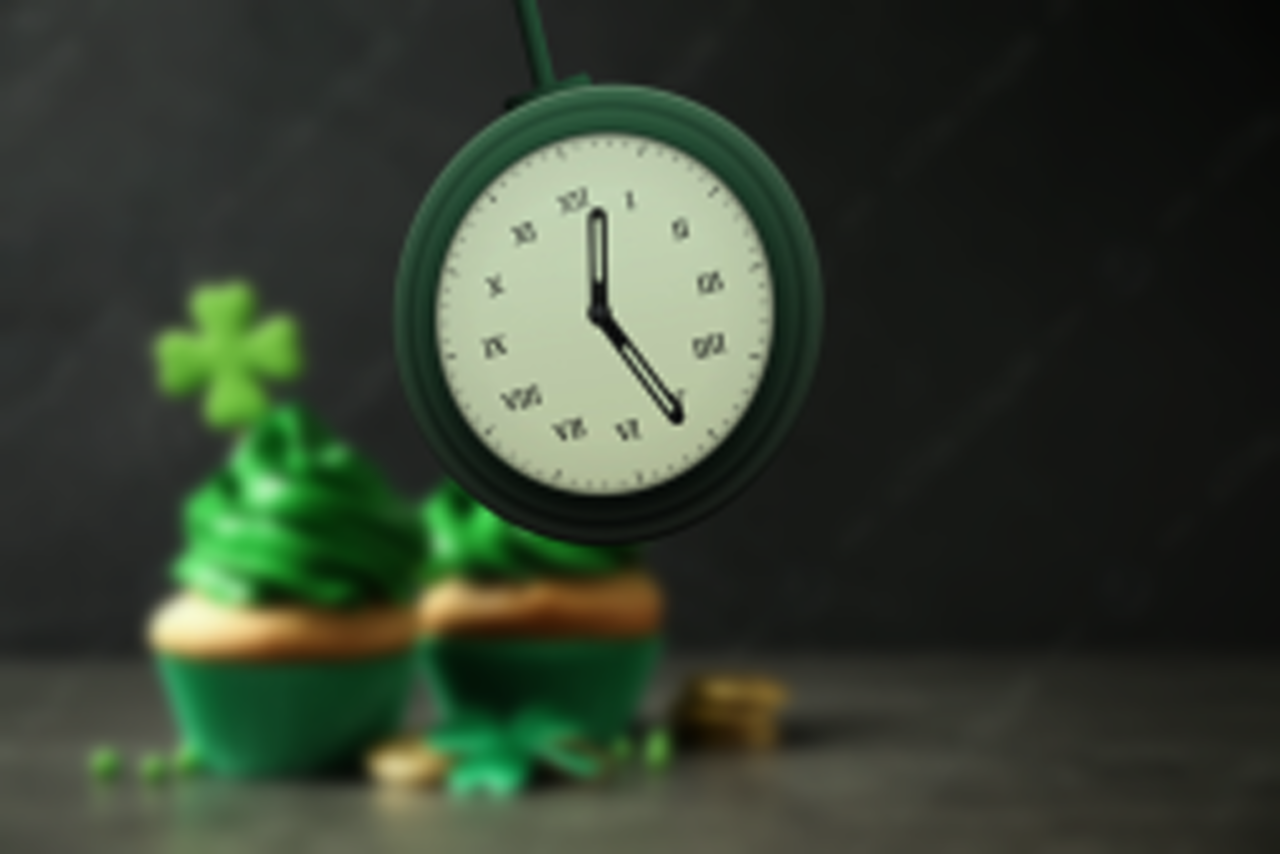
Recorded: 12.26
